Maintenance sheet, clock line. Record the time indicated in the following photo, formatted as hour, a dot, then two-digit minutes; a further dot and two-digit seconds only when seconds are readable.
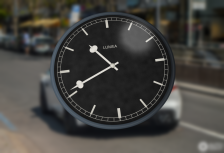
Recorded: 10.41
